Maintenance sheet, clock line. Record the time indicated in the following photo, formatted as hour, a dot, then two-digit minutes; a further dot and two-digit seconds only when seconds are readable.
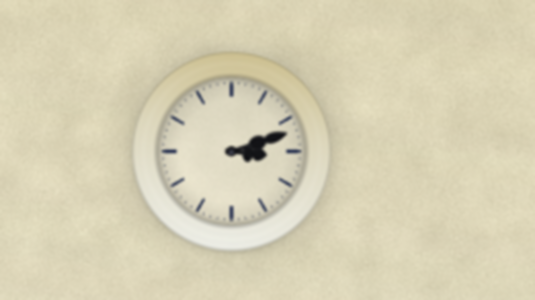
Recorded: 3.12
